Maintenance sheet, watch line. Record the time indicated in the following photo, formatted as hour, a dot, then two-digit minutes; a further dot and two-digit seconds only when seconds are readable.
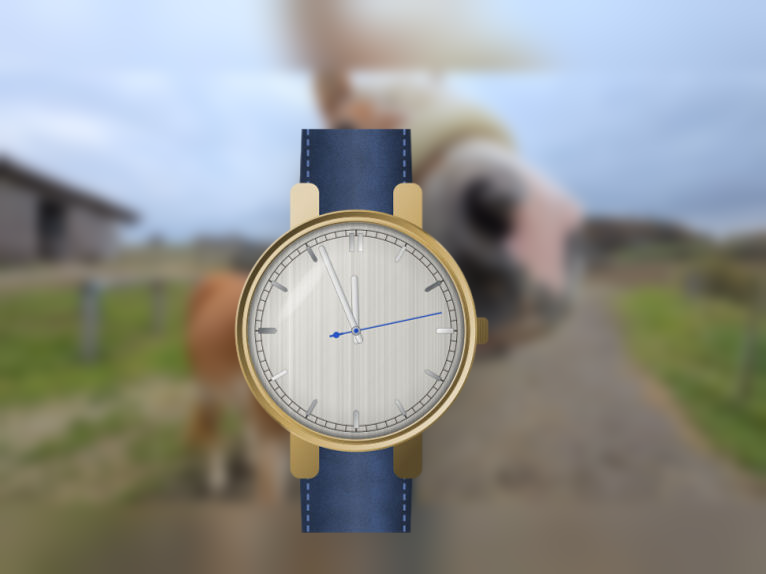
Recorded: 11.56.13
